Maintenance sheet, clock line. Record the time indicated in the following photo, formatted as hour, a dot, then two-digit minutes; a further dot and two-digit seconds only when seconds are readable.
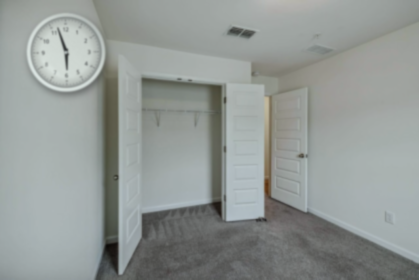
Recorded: 5.57
